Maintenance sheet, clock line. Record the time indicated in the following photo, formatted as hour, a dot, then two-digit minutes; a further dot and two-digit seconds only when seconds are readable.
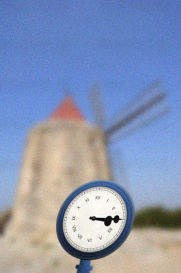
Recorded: 3.15
